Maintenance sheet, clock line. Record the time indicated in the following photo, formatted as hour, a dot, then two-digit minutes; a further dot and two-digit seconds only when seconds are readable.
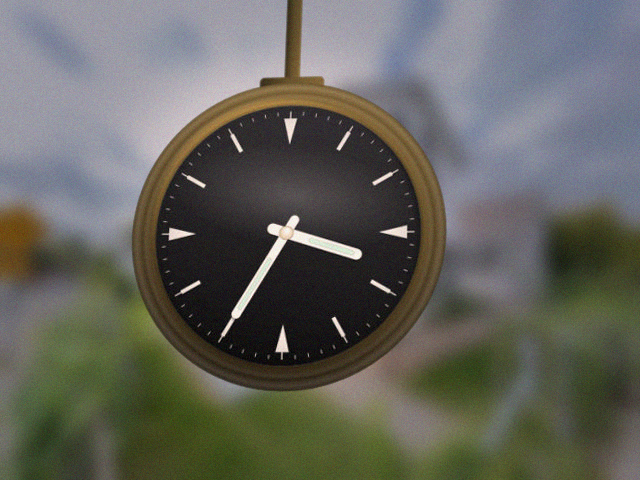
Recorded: 3.35
